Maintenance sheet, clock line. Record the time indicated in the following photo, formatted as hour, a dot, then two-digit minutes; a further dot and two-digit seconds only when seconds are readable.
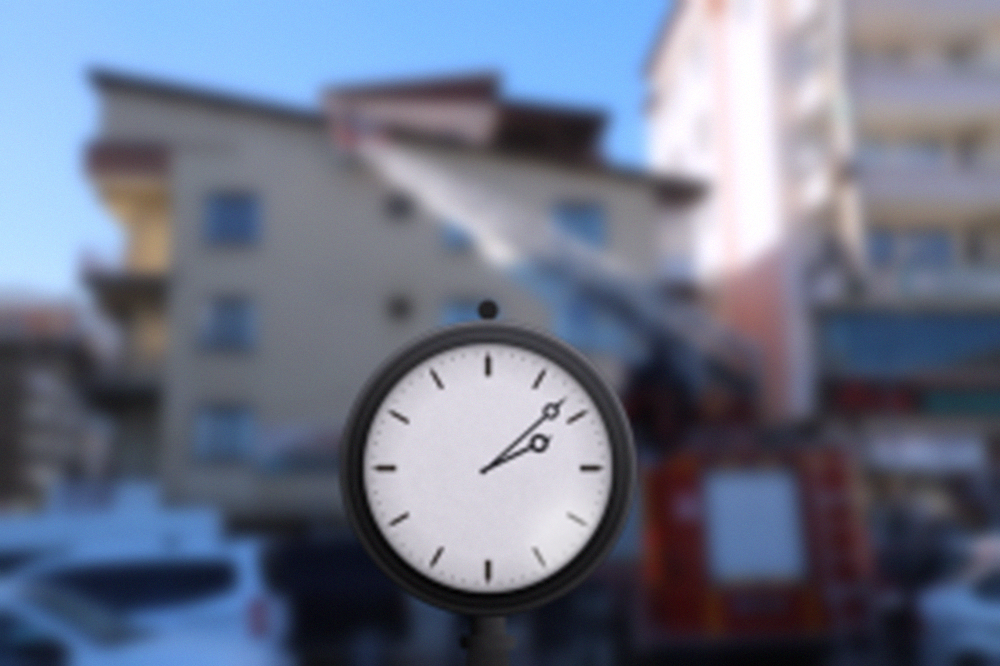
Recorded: 2.08
